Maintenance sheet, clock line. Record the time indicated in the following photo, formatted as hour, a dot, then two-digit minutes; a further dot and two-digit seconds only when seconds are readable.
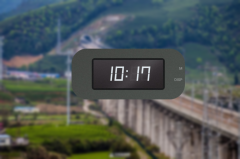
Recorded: 10.17
